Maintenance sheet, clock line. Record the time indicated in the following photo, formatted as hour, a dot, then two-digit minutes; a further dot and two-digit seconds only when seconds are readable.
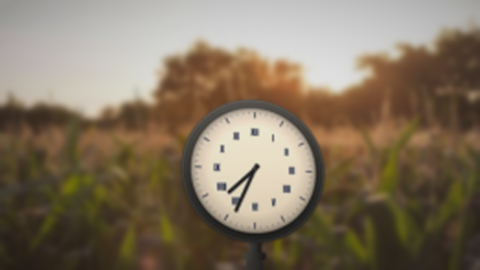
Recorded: 7.34
